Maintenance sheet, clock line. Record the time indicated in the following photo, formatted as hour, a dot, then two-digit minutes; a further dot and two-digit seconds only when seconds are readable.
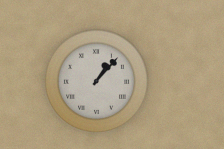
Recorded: 1.07
